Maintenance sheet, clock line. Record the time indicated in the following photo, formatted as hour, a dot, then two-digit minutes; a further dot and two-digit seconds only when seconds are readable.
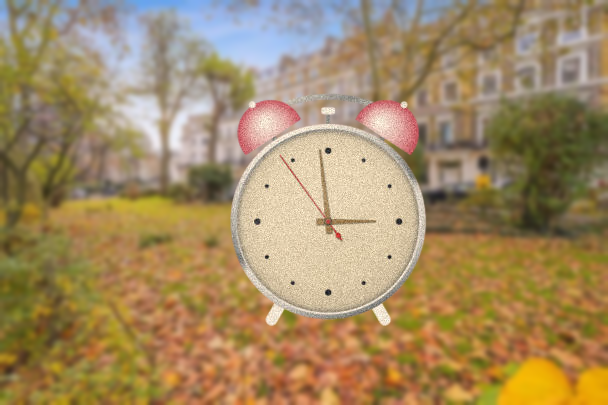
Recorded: 2.58.54
